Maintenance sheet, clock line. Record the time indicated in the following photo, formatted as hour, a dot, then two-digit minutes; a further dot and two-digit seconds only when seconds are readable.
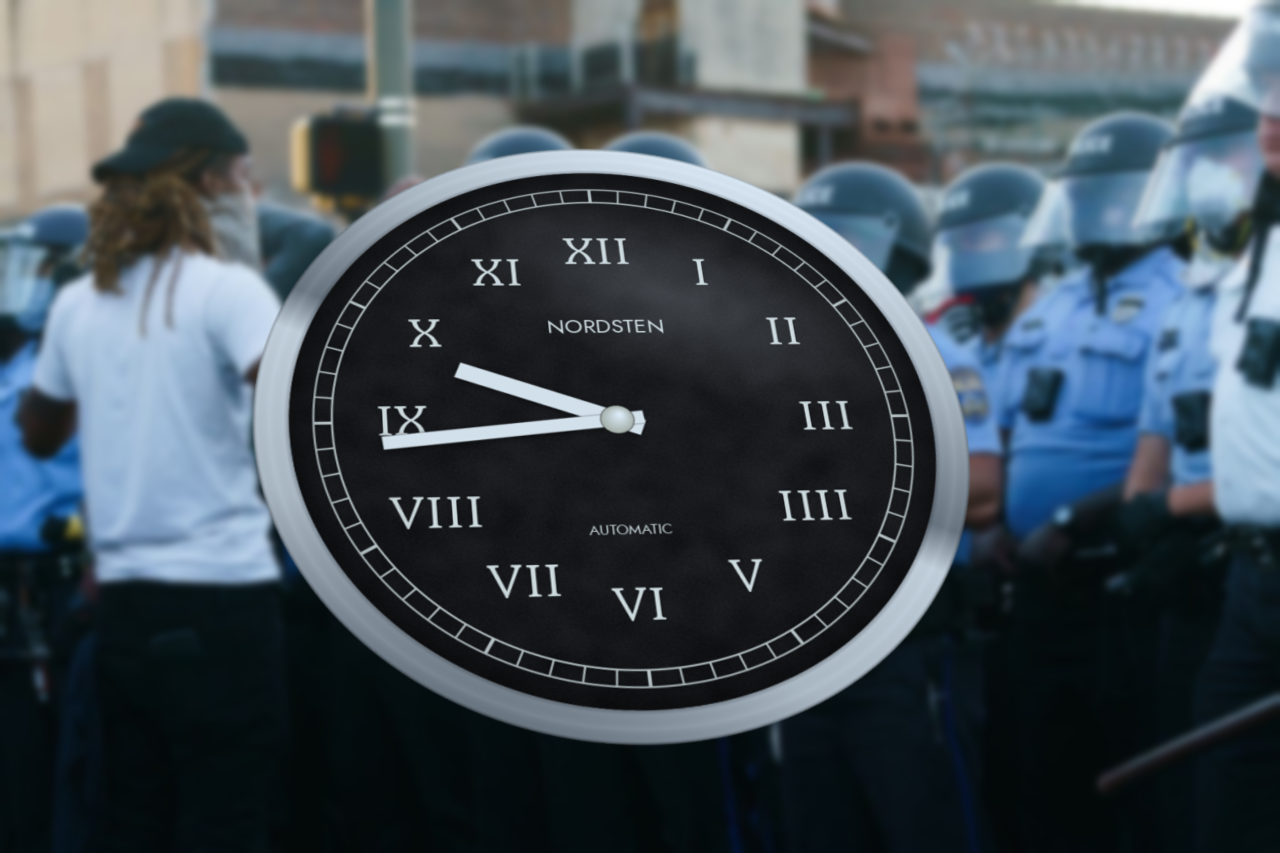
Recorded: 9.44
